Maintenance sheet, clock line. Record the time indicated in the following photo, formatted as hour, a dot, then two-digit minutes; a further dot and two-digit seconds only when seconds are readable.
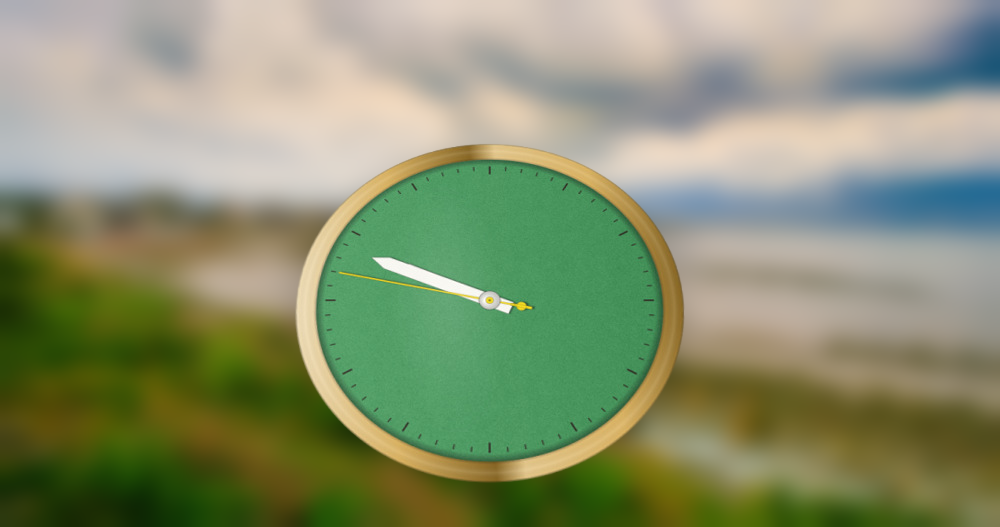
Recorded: 9.48.47
